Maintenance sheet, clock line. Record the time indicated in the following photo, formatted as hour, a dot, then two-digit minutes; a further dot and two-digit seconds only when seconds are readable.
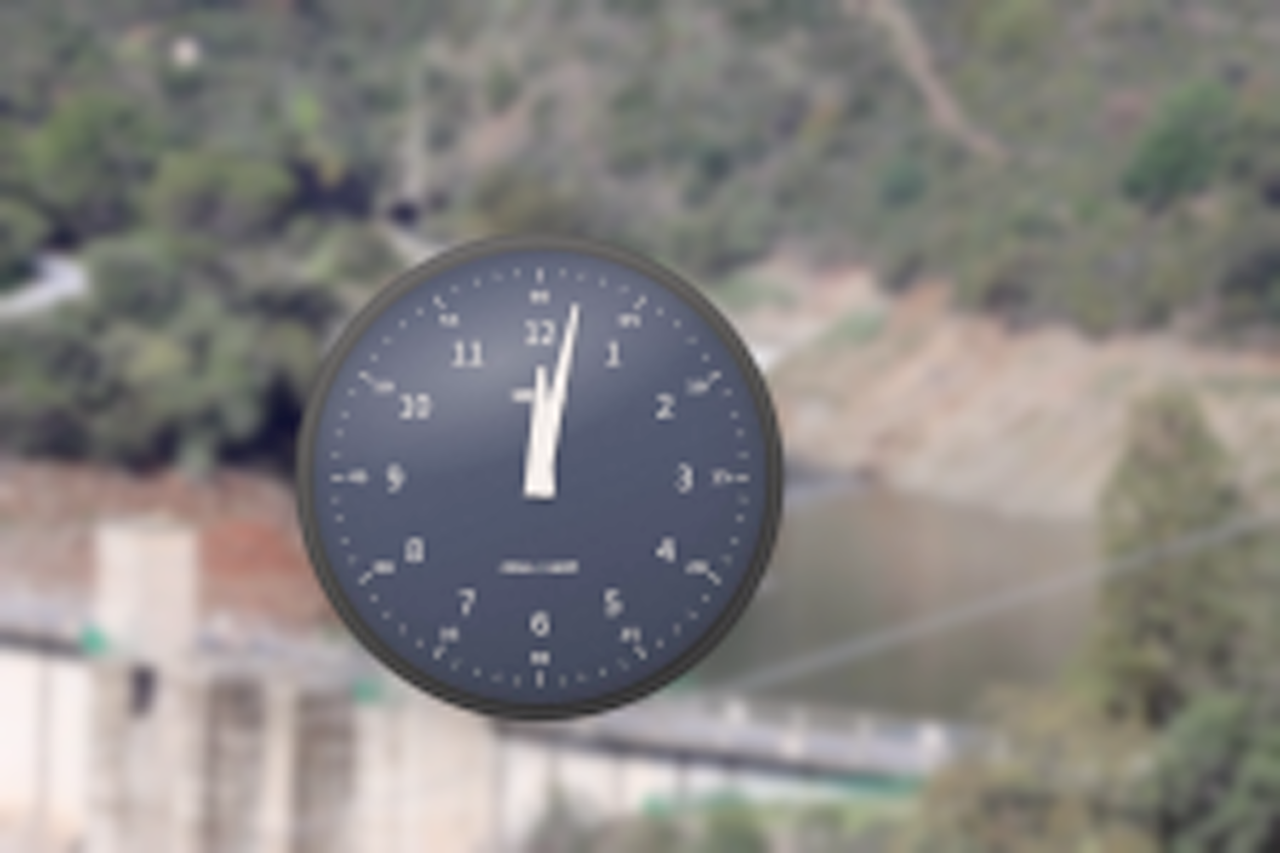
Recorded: 12.02
